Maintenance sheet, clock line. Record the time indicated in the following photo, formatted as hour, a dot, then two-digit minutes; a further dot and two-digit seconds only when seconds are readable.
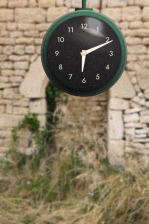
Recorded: 6.11
